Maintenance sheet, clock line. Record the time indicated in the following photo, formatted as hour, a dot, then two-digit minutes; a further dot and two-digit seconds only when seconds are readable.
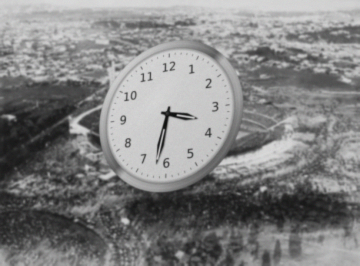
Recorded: 3.32
